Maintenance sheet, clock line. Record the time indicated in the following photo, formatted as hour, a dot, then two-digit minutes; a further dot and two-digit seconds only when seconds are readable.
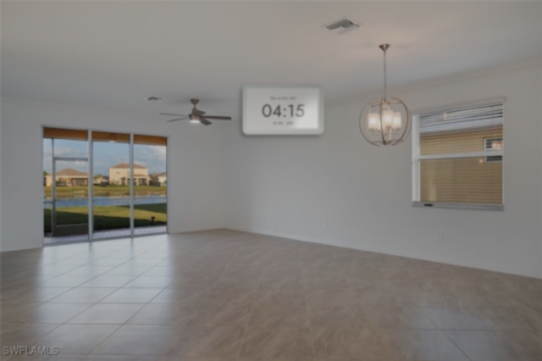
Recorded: 4.15
